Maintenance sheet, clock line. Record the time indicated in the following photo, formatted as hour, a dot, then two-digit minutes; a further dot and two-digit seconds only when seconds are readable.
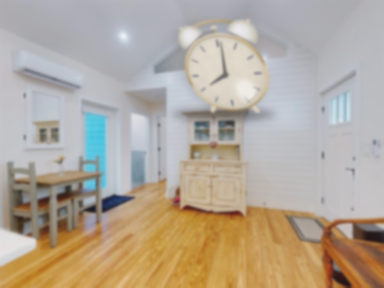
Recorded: 8.01
